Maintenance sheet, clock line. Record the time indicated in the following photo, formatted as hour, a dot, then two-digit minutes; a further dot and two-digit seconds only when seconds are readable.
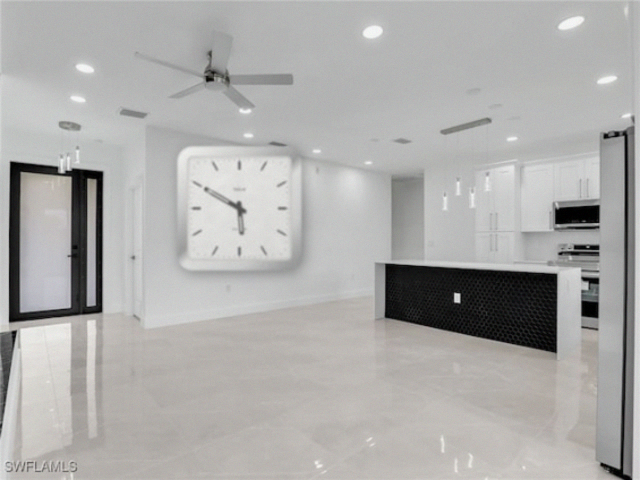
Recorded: 5.50
